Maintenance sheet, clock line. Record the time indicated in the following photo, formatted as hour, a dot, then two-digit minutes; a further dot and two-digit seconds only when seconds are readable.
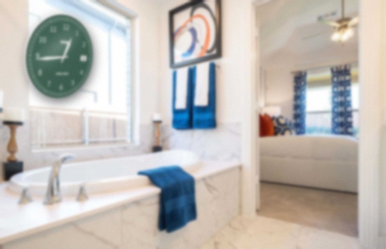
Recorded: 12.44
